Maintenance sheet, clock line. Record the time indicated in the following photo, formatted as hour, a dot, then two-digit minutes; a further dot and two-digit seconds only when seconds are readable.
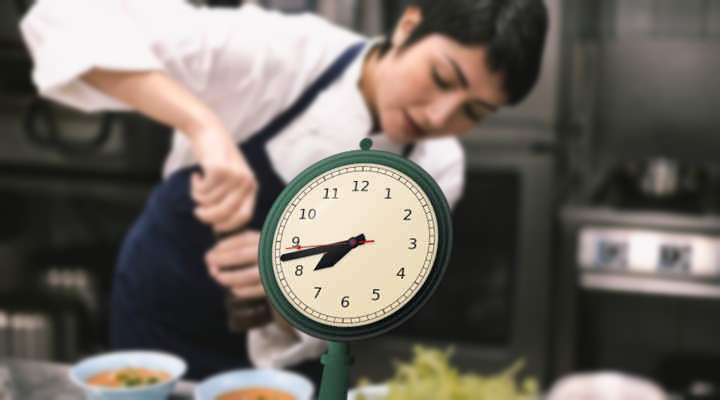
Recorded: 7.42.44
